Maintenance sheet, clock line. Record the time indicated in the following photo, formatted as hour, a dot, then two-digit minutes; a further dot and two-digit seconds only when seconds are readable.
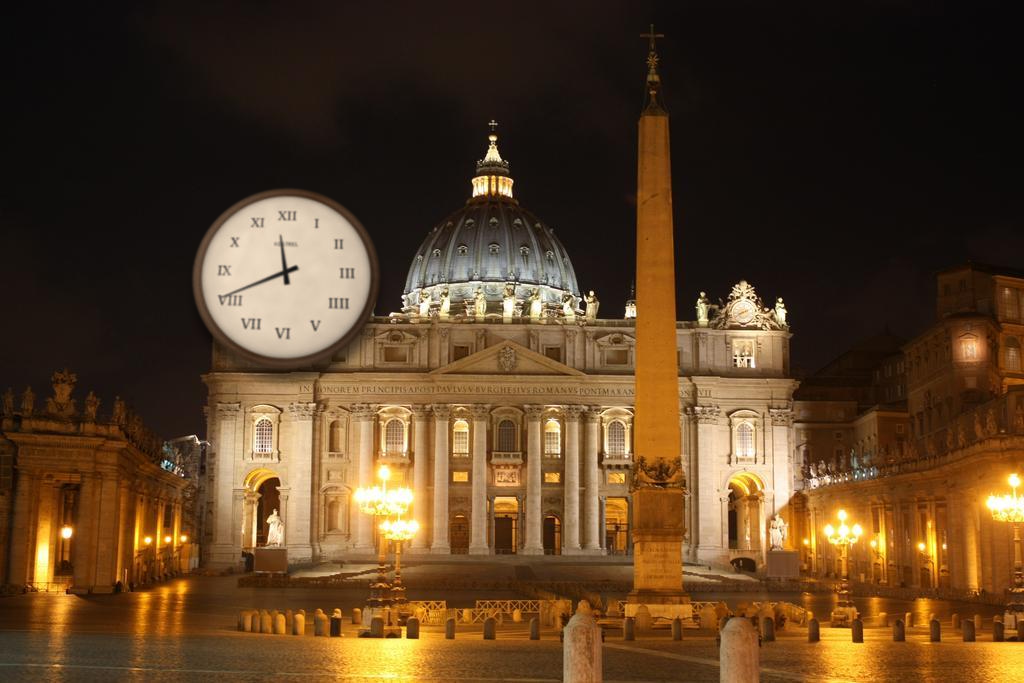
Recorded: 11.41
